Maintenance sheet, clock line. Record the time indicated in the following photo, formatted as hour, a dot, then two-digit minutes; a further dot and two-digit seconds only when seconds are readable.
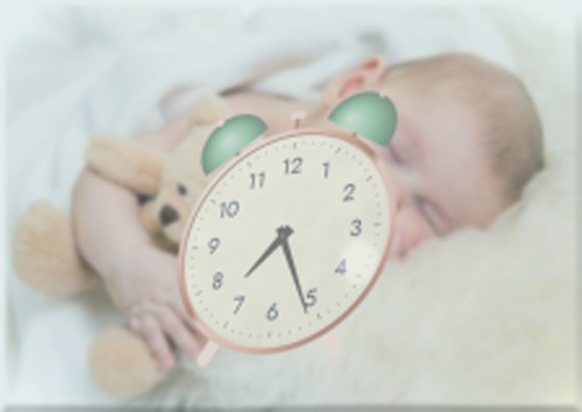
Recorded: 7.26
